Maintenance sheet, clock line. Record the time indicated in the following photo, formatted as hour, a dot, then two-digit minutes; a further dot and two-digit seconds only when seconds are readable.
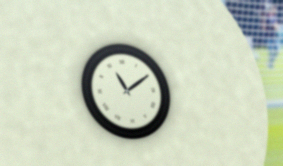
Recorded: 11.10
